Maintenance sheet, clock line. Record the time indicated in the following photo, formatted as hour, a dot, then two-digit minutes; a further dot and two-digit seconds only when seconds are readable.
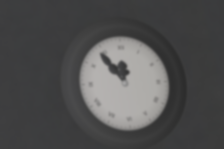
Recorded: 11.54
